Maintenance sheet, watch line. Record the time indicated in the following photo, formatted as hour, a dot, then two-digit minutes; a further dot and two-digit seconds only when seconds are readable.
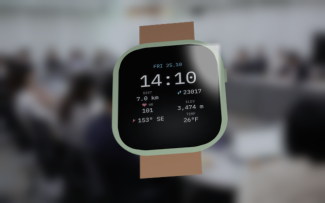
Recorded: 14.10
